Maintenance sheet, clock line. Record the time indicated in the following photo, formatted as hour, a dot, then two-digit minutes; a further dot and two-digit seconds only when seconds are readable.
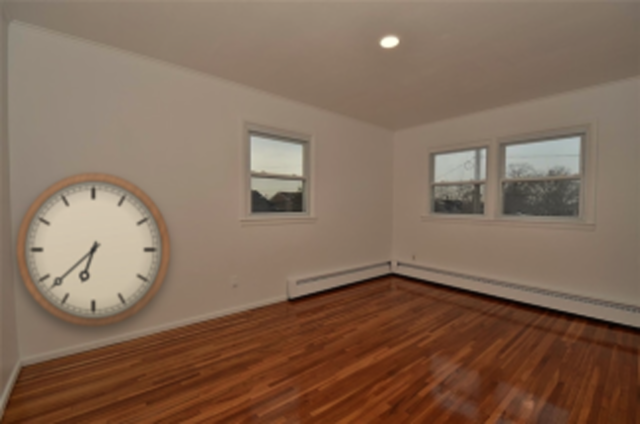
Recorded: 6.38
